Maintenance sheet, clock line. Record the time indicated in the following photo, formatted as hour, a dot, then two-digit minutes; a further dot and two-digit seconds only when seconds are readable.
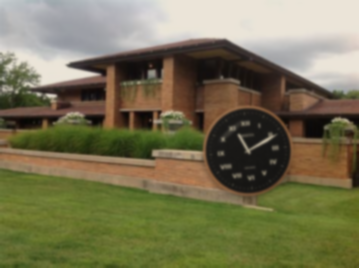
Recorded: 11.11
